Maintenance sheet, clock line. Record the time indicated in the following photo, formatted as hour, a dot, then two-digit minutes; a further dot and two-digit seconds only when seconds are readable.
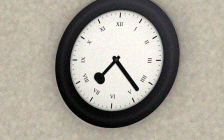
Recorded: 7.23
